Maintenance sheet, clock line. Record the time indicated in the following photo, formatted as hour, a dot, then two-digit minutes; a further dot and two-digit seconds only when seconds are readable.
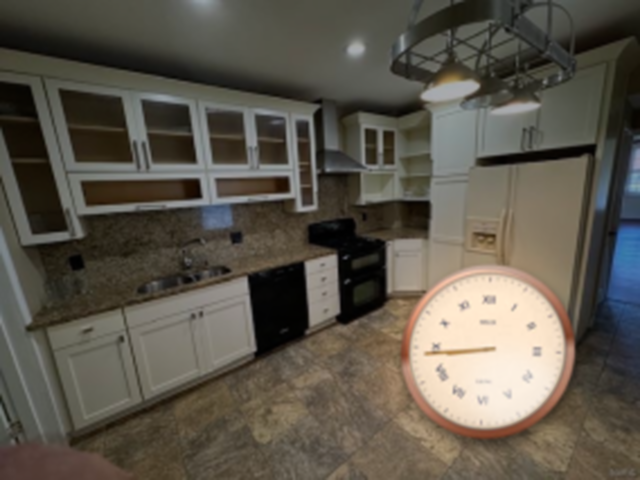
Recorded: 8.44
